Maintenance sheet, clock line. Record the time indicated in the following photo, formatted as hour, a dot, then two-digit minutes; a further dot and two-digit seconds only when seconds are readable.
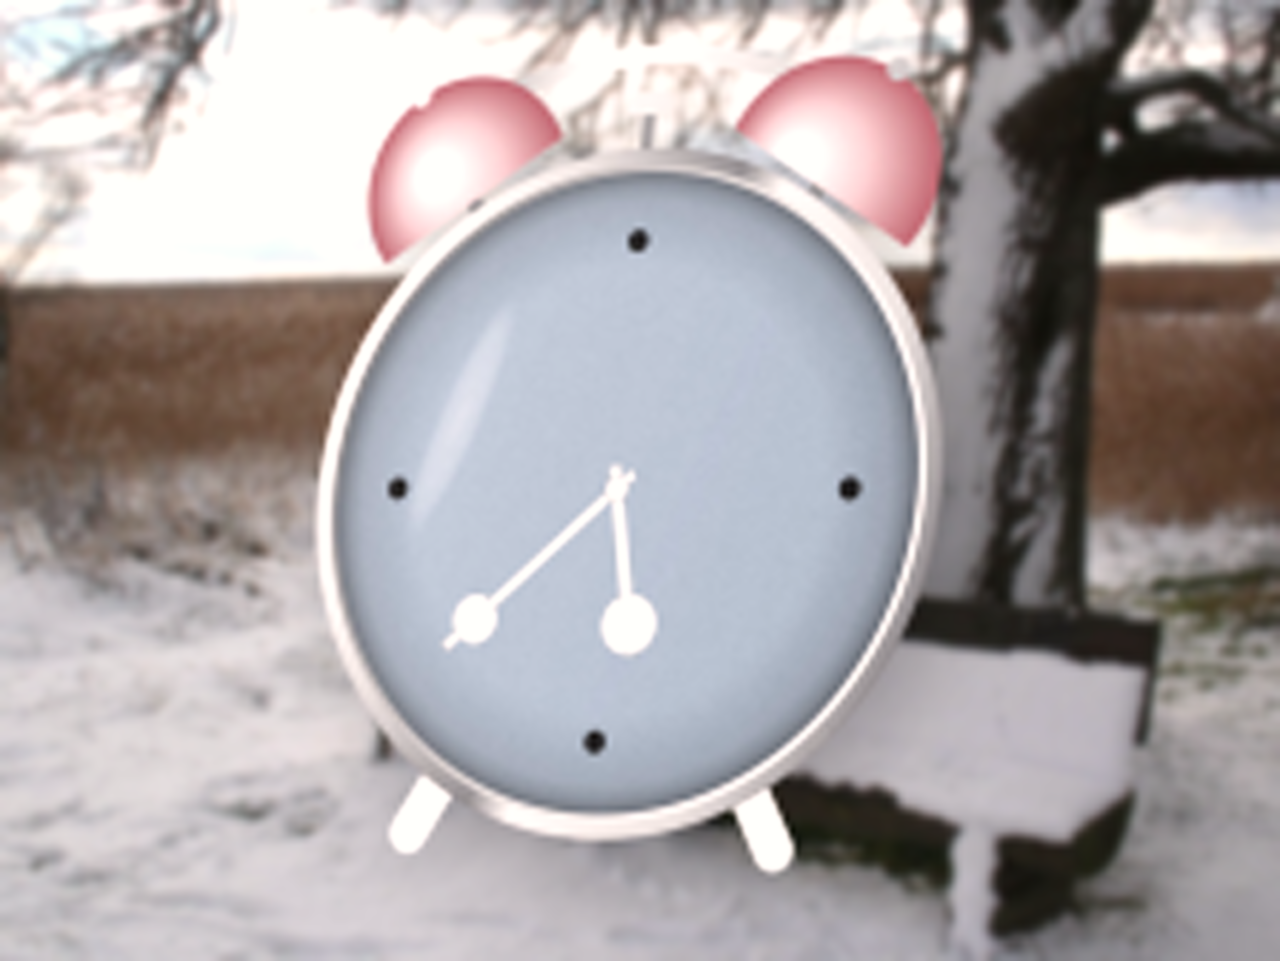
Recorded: 5.38
